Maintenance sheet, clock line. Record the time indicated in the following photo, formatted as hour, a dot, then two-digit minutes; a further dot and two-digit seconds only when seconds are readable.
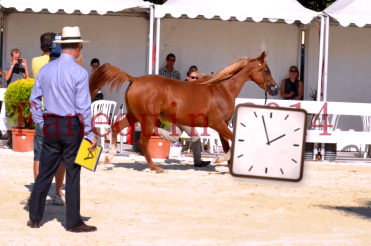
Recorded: 1.57
